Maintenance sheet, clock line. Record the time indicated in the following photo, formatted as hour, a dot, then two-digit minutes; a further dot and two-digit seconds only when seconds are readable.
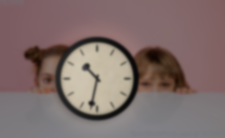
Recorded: 10.32
